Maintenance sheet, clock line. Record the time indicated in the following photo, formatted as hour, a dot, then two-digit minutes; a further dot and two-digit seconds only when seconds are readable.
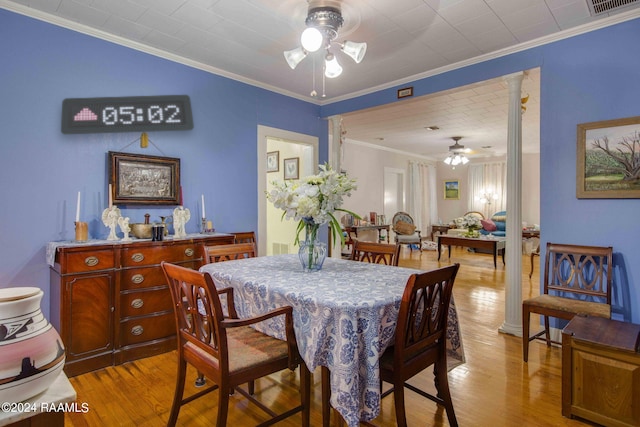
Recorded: 5.02
